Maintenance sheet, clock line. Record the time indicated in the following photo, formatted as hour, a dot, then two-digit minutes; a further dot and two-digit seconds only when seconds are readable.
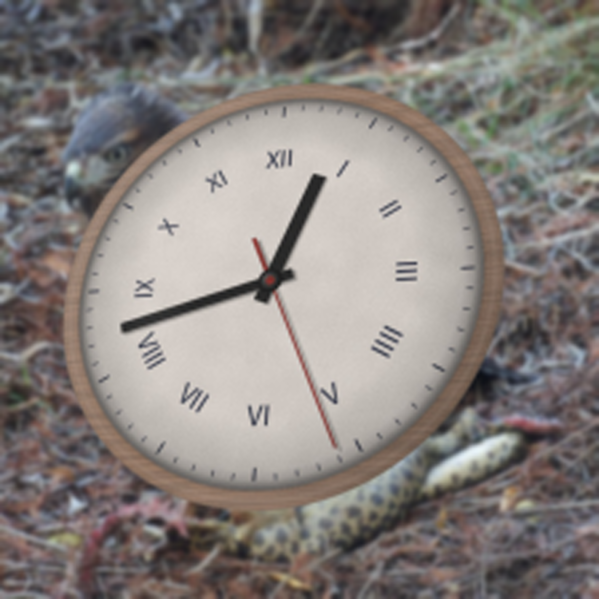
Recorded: 12.42.26
